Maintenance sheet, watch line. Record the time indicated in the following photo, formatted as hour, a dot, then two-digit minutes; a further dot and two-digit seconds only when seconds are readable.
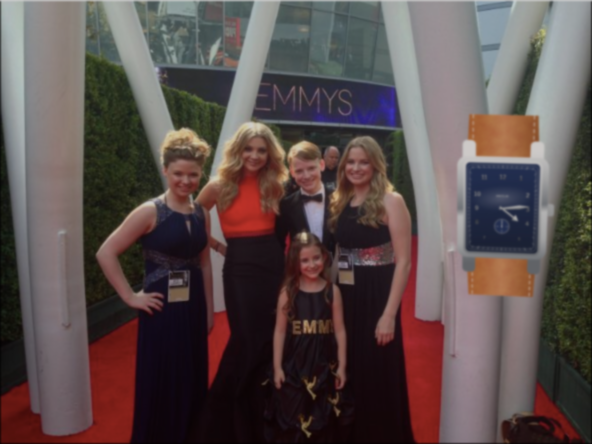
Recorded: 4.14
